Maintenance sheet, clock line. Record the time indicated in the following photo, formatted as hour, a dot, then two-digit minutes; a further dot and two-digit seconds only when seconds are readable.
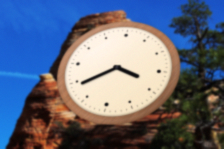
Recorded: 3.39
